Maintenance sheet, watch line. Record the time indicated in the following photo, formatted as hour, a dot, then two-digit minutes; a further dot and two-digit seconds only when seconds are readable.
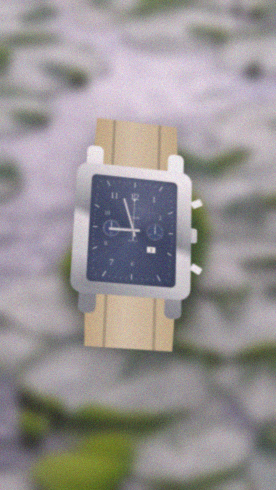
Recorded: 8.57
